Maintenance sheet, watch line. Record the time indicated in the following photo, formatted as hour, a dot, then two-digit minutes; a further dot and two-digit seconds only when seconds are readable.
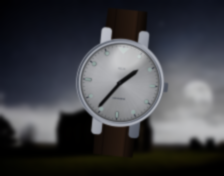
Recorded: 1.36
